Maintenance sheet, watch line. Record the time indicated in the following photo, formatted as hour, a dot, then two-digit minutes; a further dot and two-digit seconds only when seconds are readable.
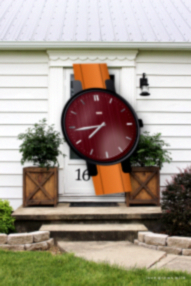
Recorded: 7.44
